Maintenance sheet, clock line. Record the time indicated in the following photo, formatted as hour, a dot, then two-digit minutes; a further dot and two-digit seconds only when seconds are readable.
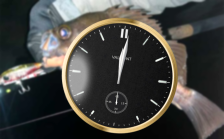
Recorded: 12.01
